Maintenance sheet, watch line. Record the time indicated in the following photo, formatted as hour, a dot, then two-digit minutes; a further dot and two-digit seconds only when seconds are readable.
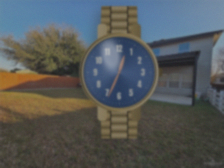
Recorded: 12.34
